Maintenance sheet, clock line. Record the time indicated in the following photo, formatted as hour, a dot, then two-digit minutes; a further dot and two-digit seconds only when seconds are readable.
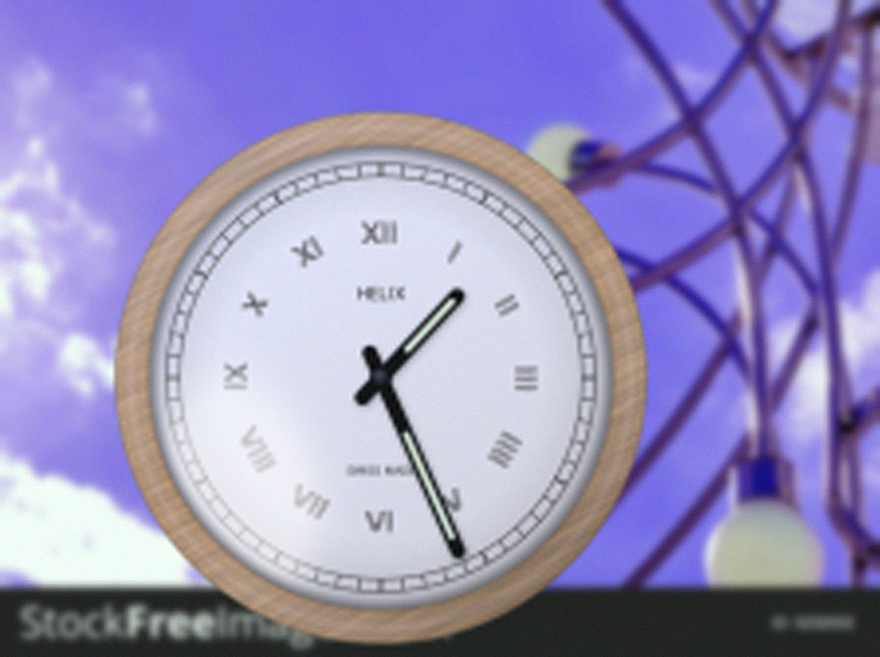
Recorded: 1.26
